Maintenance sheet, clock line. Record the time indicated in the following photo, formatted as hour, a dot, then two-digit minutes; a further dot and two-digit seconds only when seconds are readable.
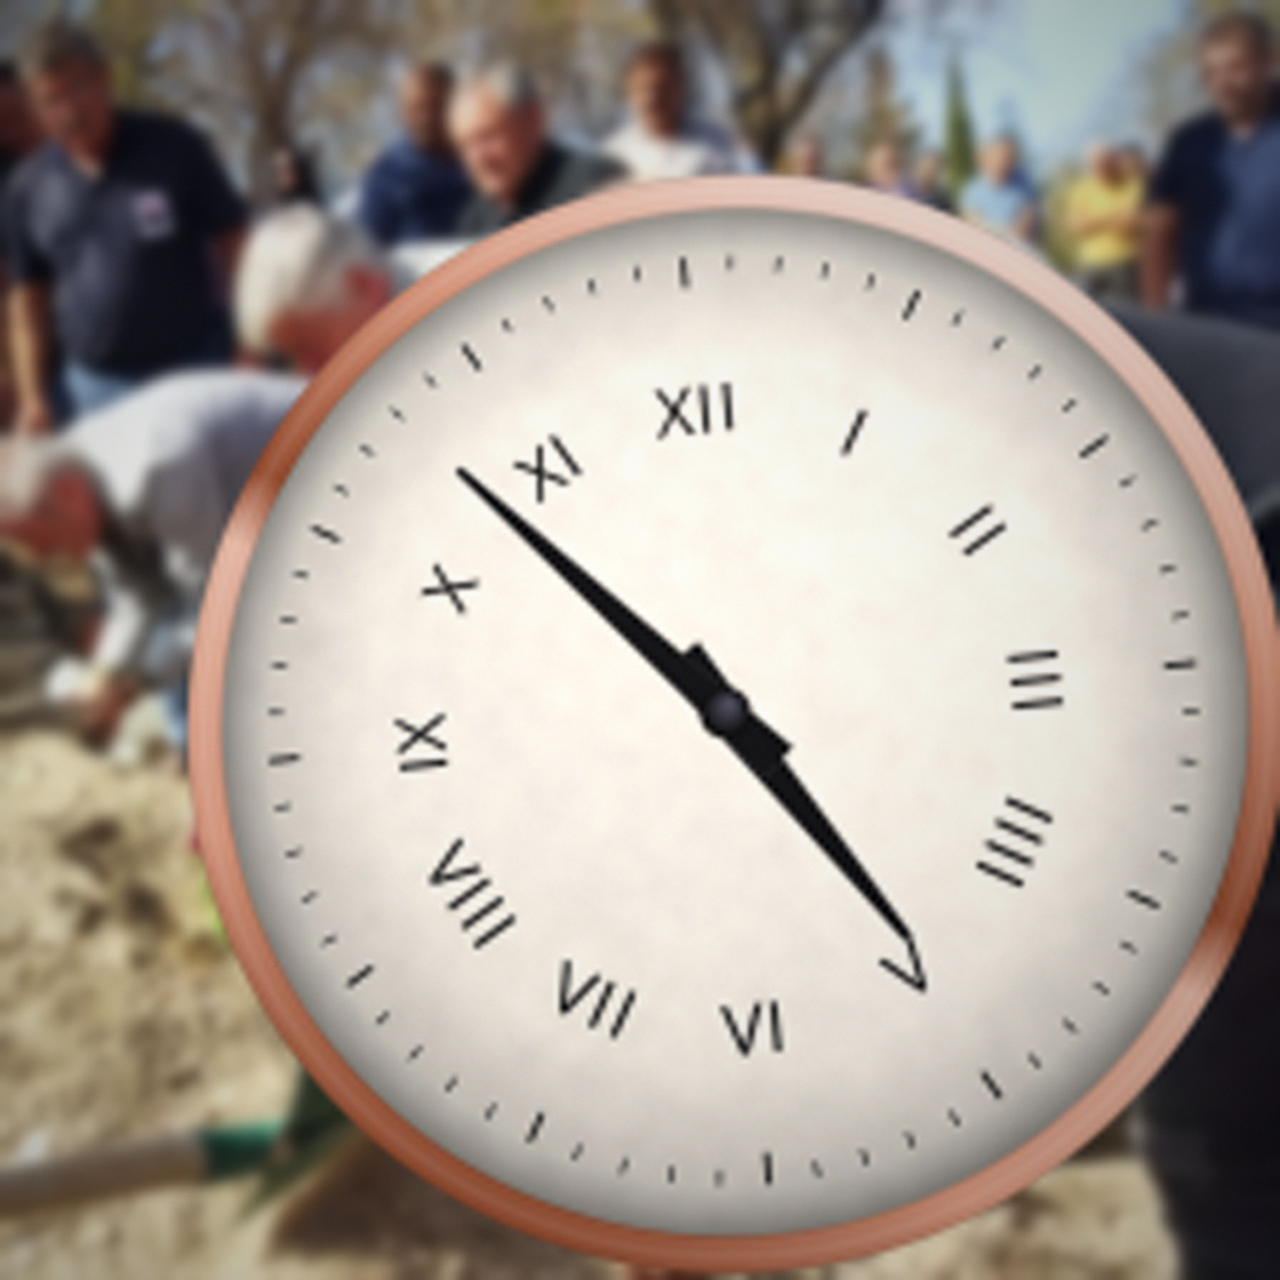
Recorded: 4.53
